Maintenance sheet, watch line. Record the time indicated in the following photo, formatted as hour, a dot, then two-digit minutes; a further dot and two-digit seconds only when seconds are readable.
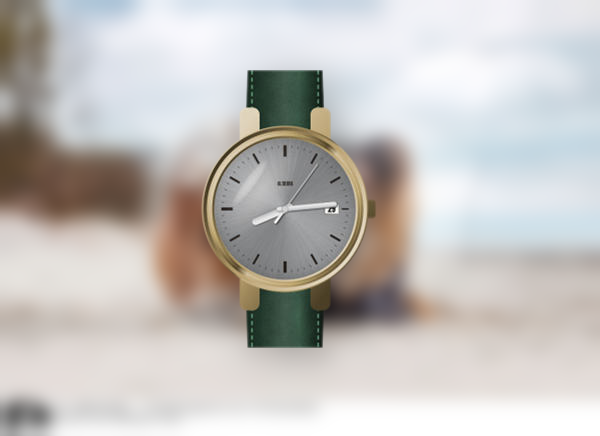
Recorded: 8.14.06
